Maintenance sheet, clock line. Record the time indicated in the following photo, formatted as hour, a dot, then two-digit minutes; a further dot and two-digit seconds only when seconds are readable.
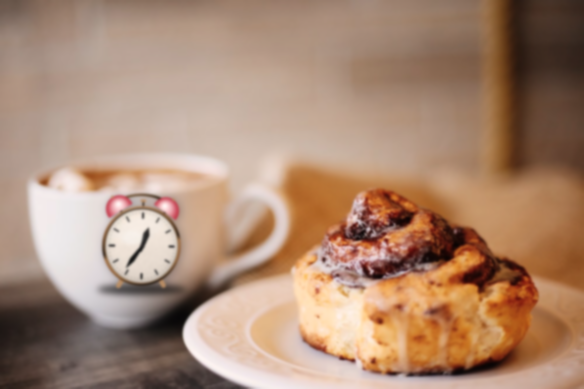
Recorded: 12.36
